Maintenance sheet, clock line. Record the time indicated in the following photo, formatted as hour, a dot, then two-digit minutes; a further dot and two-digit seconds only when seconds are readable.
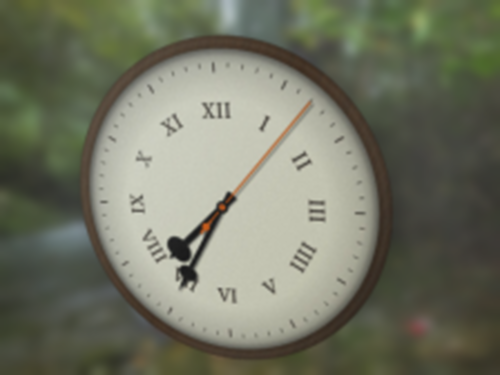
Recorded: 7.35.07
